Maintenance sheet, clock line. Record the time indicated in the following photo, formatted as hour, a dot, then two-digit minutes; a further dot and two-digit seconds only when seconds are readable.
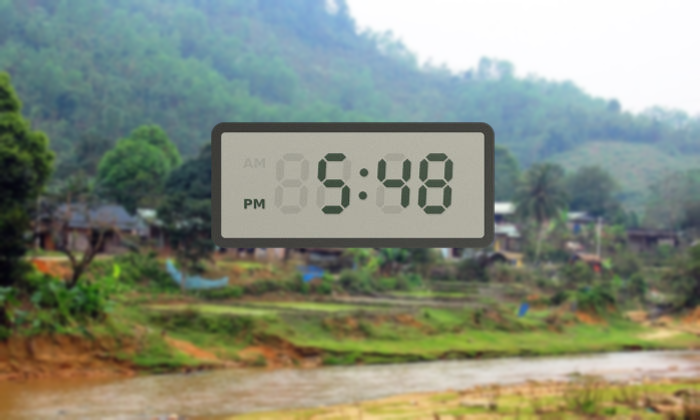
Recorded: 5.48
